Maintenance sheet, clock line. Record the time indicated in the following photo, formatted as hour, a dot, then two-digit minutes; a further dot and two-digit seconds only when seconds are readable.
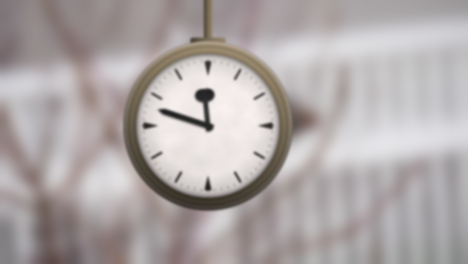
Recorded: 11.48
